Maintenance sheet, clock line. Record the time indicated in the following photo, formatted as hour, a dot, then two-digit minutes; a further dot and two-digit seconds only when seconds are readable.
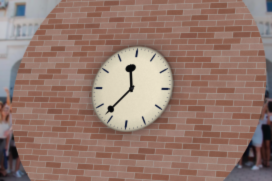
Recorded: 11.37
